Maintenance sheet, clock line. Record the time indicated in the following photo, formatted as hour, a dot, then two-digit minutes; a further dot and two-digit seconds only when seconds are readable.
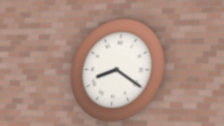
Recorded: 8.20
